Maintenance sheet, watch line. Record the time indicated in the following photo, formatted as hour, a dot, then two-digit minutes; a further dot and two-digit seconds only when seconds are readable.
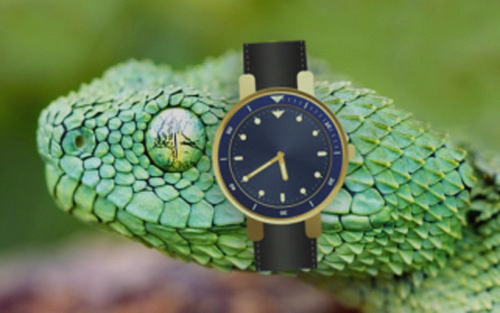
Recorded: 5.40
